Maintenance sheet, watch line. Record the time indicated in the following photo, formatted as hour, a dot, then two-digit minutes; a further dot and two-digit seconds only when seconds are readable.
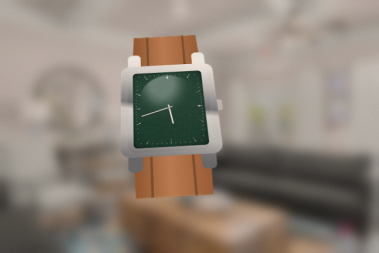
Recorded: 5.42
